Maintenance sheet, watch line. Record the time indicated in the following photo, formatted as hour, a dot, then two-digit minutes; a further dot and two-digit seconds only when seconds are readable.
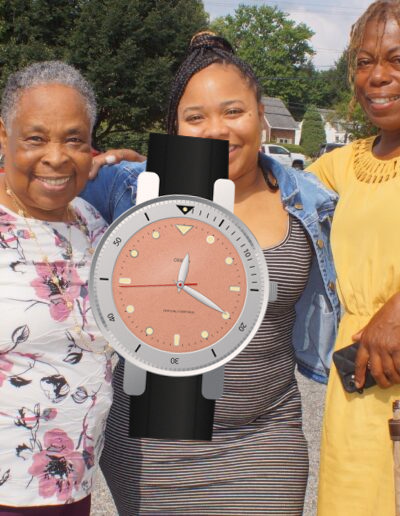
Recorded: 12.19.44
